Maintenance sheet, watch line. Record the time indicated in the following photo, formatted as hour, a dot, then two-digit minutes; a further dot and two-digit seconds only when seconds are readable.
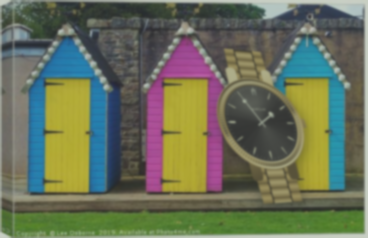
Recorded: 1.55
